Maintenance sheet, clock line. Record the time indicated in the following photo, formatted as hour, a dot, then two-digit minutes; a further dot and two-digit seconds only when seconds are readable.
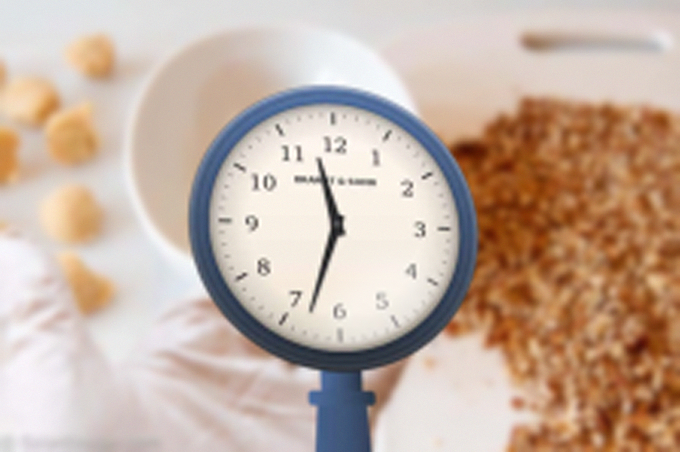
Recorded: 11.33
